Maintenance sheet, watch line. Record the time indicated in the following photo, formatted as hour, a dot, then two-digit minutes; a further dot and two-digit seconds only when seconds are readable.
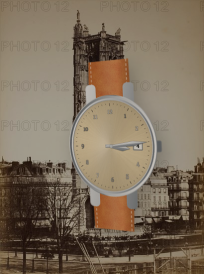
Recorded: 3.14
